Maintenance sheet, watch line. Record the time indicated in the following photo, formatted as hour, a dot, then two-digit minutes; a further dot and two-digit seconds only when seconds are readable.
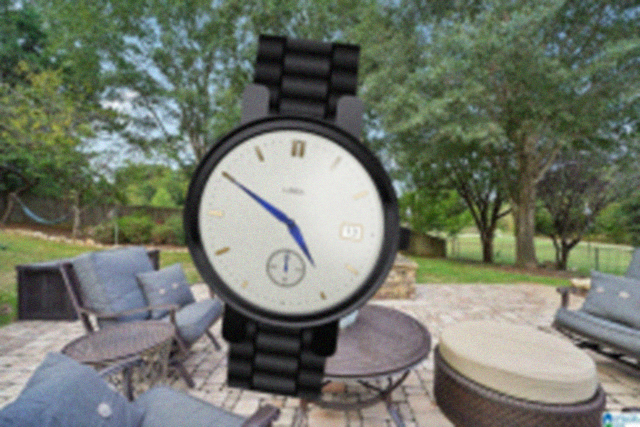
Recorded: 4.50
